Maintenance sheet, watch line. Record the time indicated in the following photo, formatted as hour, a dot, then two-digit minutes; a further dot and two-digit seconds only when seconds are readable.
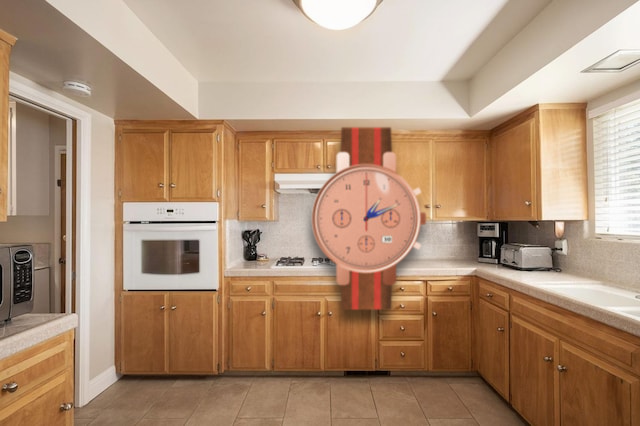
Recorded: 1.11
